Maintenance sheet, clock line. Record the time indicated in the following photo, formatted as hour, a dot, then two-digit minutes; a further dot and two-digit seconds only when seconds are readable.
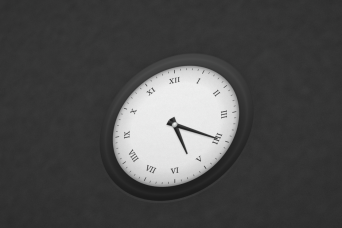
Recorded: 5.20
